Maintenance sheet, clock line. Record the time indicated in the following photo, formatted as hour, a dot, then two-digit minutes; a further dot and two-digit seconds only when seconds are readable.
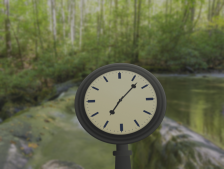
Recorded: 7.07
